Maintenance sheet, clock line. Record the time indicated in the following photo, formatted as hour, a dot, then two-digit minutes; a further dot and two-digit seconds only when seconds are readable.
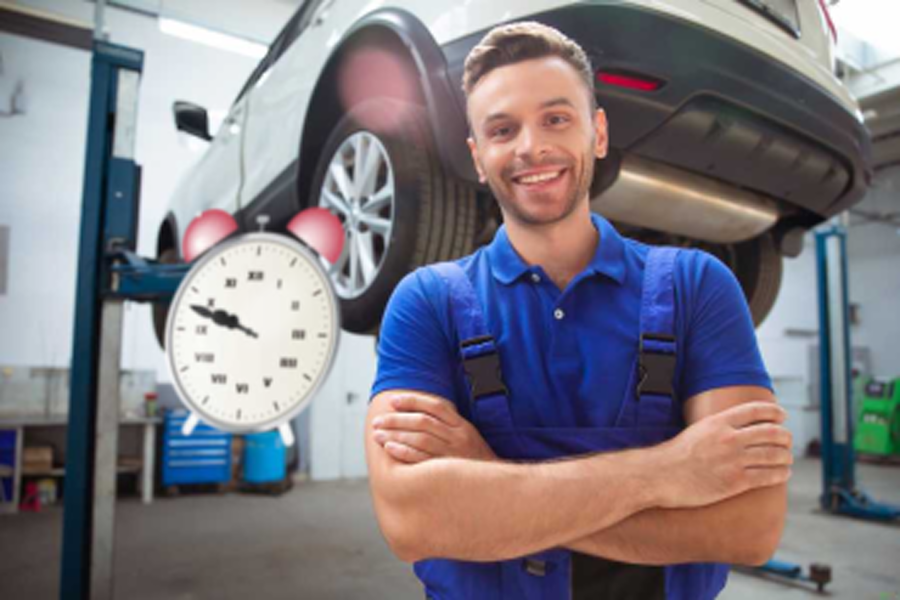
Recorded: 9.48
